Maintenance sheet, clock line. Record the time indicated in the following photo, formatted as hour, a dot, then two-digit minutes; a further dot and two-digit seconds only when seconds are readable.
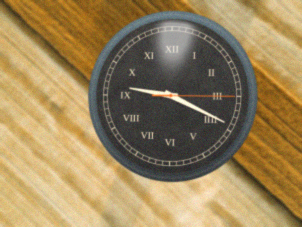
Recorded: 9.19.15
